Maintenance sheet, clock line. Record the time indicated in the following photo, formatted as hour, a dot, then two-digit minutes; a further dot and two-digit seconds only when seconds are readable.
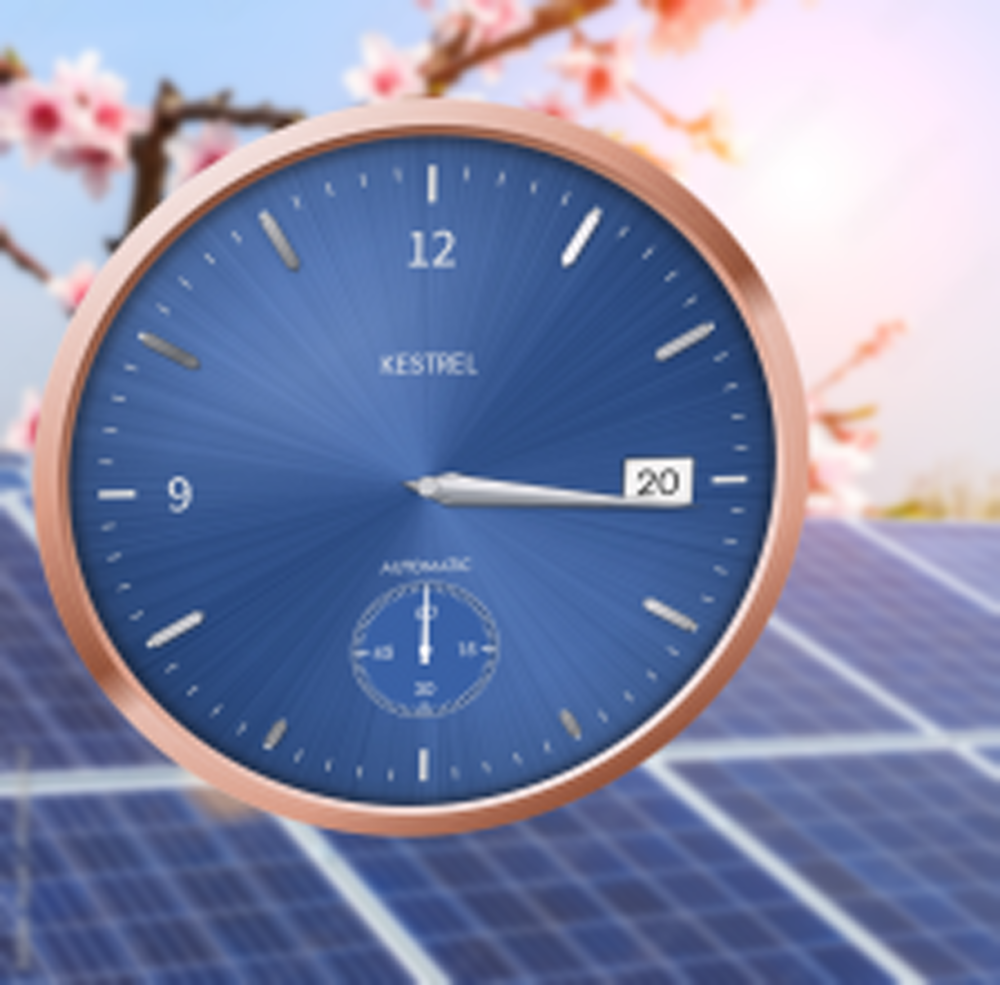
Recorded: 3.16
